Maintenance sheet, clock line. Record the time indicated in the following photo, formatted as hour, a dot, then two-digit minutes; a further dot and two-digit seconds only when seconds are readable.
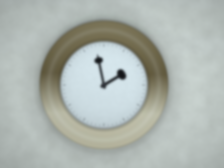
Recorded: 1.58
